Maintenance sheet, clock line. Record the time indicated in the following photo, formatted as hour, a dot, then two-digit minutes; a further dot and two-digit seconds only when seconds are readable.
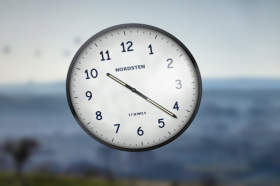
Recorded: 10.22
